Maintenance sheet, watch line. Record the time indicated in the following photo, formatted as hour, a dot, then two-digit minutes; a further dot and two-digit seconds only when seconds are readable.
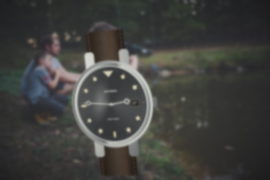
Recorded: 2.46
